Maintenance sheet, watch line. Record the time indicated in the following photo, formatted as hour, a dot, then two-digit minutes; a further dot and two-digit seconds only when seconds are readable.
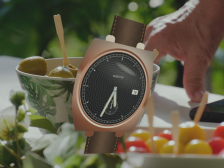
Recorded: 5.33
